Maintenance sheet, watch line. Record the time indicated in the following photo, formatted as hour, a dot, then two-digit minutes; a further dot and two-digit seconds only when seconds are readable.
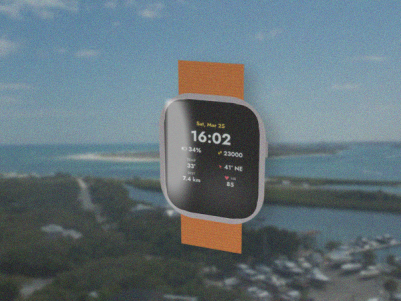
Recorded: 16.02
